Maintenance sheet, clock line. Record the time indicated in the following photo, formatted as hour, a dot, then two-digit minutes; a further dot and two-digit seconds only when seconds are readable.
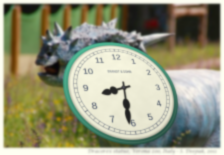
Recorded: 8.31
